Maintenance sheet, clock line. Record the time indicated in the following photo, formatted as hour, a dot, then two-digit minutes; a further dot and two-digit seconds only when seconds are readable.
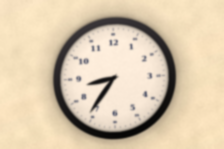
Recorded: 8.36
